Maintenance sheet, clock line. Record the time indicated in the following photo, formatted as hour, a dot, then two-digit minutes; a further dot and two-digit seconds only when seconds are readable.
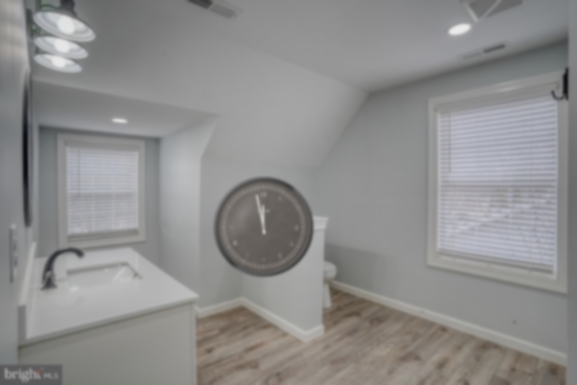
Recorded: 11.58
